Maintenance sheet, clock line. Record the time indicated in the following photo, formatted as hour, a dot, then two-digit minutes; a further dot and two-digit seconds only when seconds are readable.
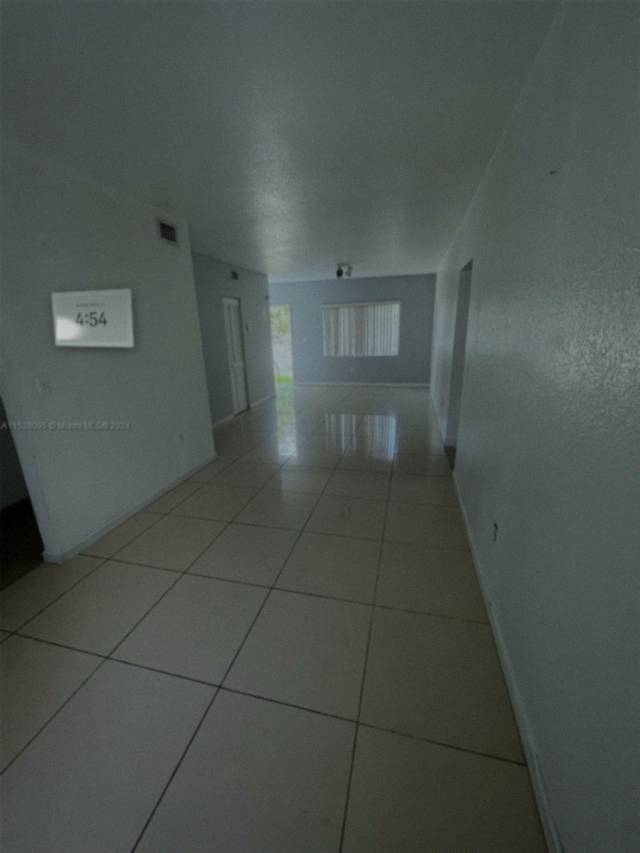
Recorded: 4.54
